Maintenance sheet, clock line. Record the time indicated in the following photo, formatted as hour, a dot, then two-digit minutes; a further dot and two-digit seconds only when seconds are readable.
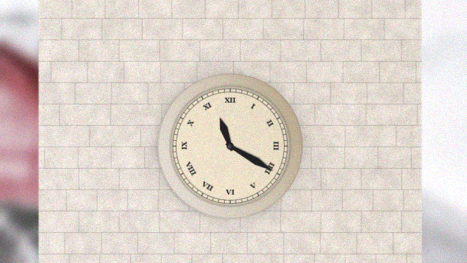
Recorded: 11.20
